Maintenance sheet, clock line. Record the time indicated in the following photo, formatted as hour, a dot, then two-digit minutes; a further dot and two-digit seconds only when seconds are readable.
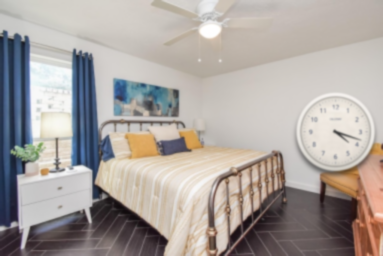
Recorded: 4.18
